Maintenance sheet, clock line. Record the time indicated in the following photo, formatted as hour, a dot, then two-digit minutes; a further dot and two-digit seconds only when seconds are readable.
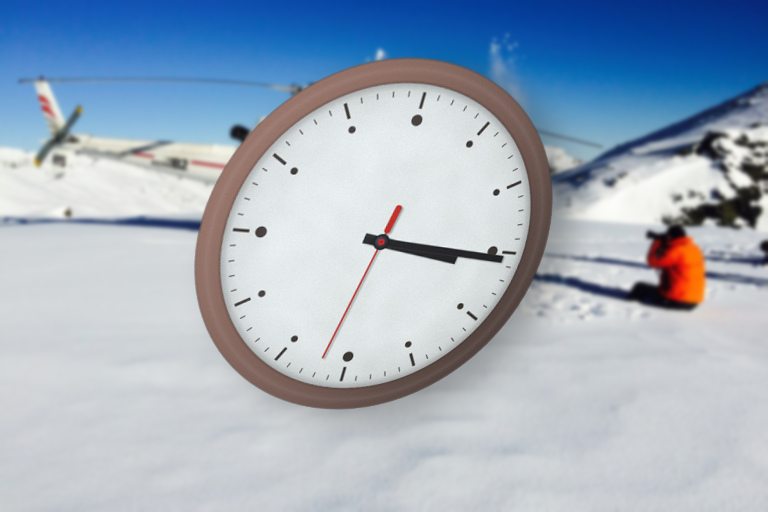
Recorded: 3.15.32
